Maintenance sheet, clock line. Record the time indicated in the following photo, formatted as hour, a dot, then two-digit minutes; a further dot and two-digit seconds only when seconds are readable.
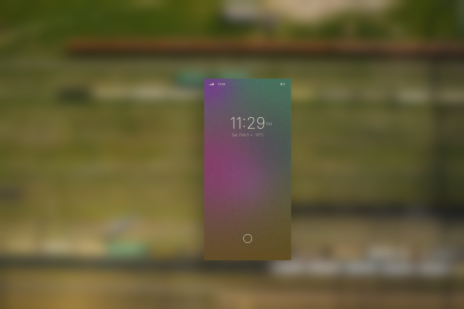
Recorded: 11.29
